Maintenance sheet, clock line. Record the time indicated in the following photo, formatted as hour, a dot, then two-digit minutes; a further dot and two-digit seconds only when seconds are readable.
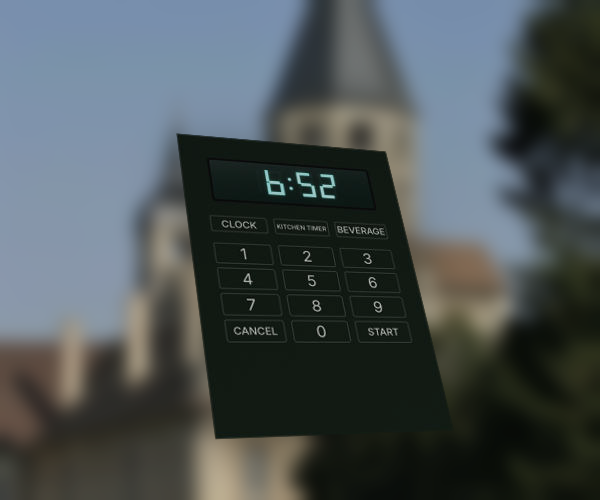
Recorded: 6.52
